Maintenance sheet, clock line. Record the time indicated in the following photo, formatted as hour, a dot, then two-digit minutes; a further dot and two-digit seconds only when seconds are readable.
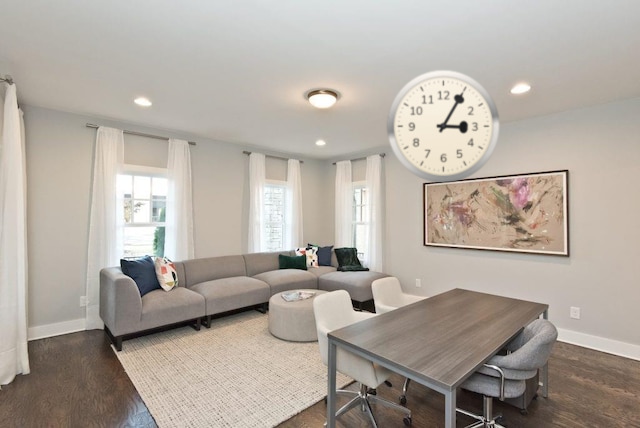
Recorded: 3.05
